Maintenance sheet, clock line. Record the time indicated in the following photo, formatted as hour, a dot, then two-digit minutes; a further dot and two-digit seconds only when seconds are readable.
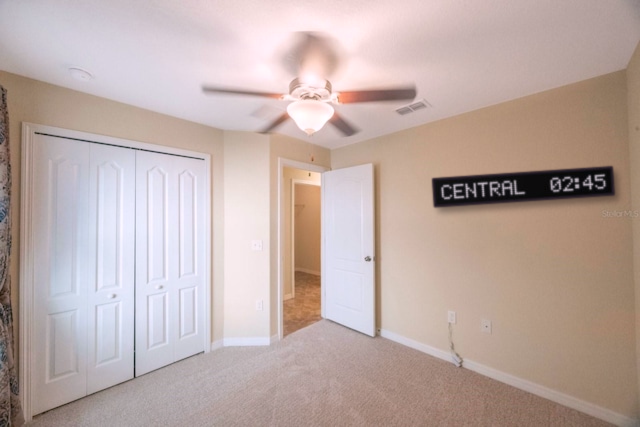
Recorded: 2.45
